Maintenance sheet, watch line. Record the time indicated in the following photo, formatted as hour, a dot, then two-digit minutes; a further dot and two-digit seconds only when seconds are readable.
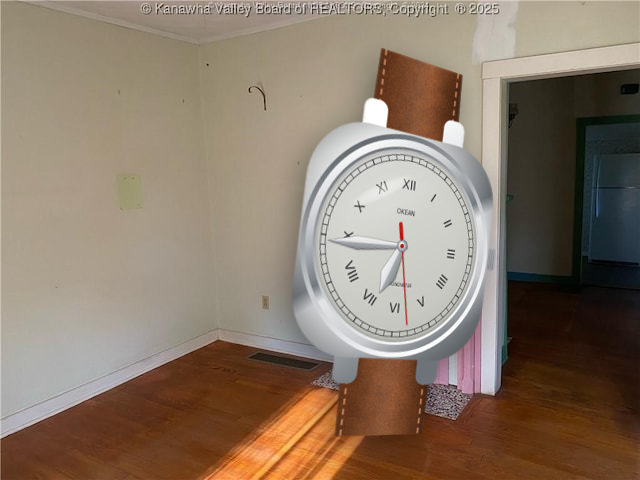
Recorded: 6.44.28
